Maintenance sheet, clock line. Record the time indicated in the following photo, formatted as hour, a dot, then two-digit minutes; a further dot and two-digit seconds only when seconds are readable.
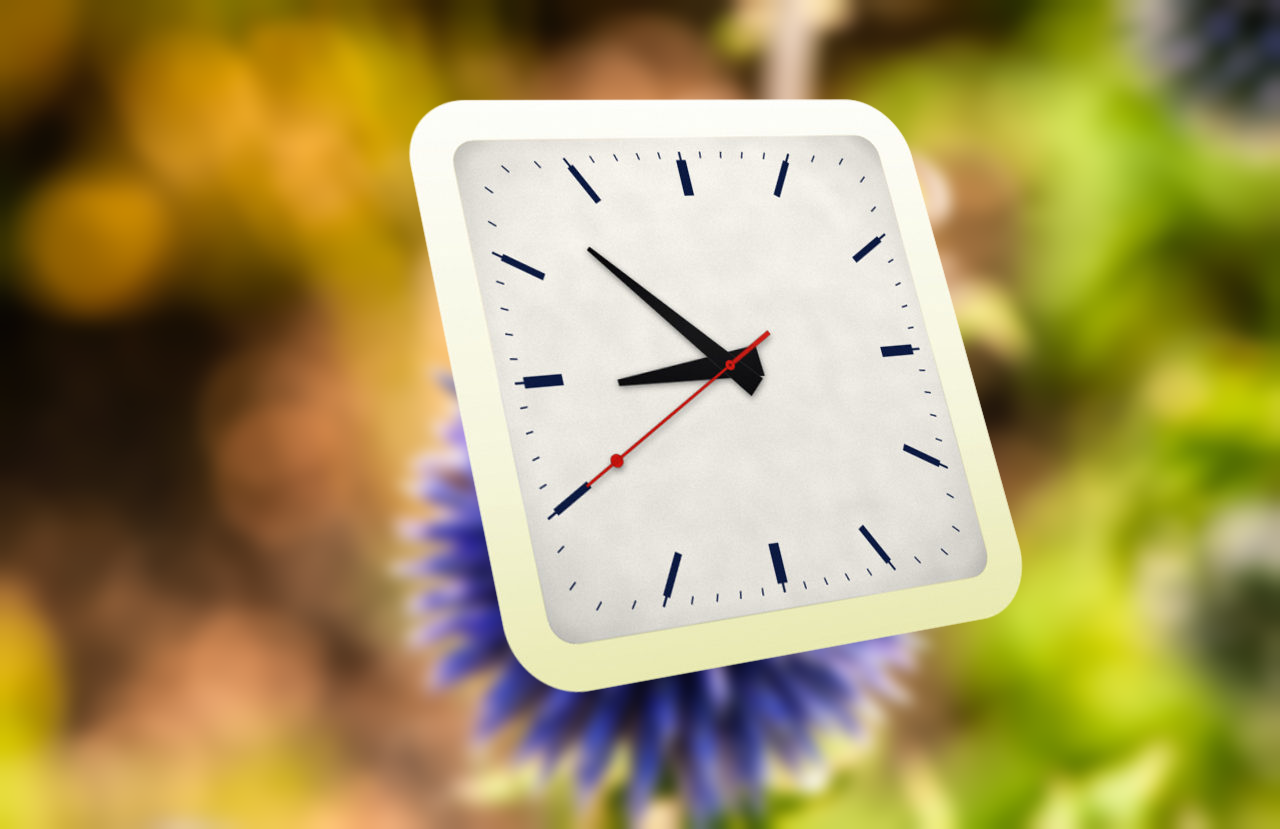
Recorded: 8.52.40
